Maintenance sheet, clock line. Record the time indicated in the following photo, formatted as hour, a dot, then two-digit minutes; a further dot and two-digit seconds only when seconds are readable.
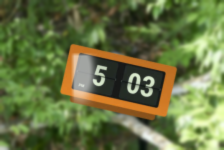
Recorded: 5.03
